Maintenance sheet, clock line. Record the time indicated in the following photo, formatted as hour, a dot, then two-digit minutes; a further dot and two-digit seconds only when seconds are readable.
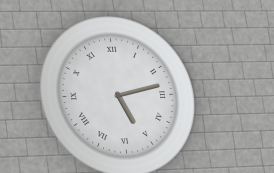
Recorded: 5.13
